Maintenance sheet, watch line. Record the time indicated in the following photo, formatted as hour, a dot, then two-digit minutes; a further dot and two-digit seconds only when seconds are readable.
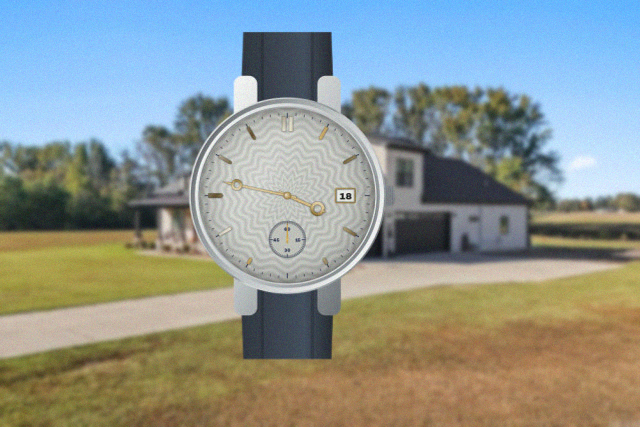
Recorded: 3.47
